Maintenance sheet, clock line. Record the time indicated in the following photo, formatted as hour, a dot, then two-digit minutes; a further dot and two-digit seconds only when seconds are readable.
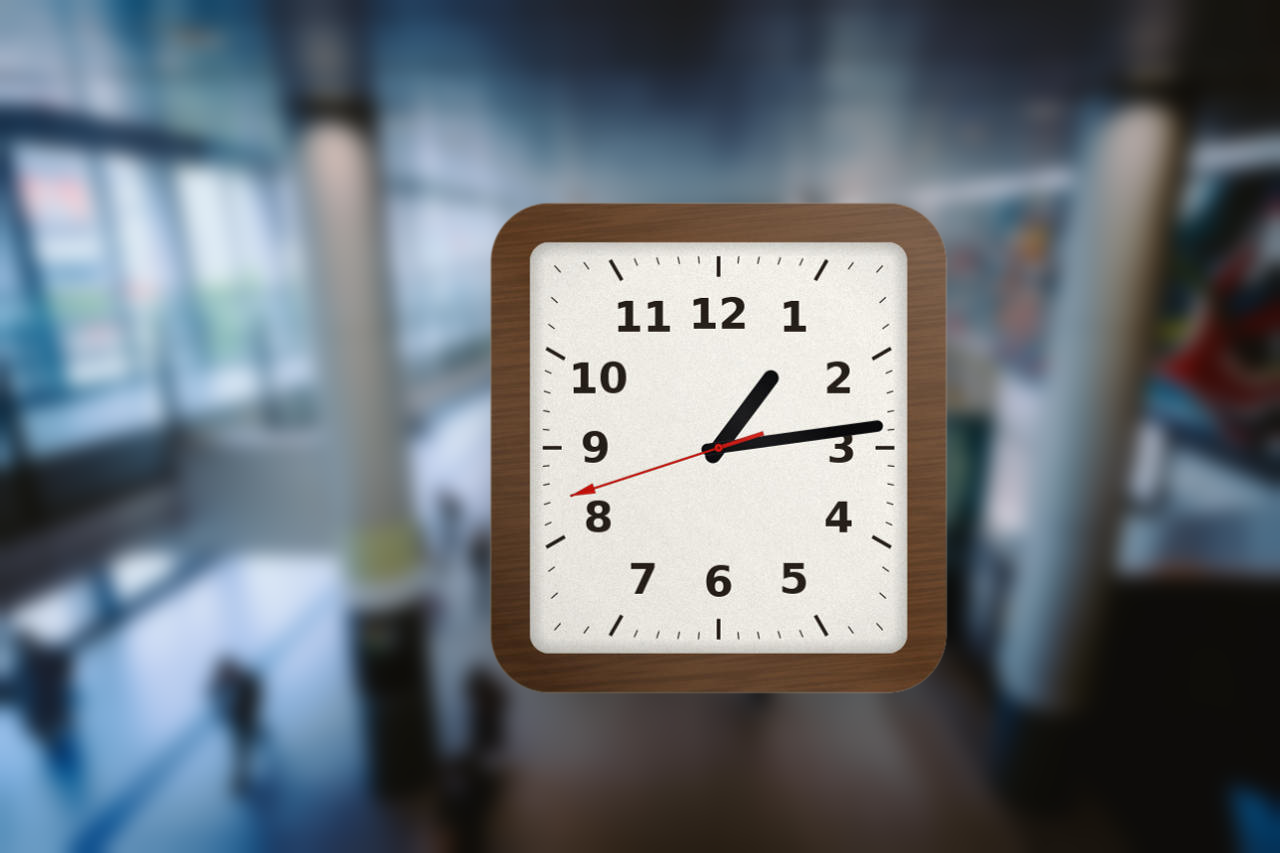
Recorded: 1.13.42
